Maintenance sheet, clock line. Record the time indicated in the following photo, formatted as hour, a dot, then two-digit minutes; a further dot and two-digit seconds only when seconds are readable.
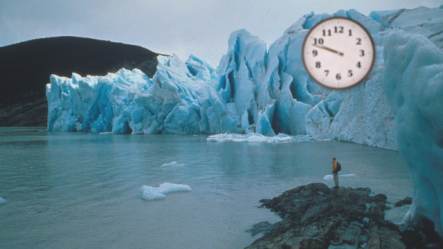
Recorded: 9.48
